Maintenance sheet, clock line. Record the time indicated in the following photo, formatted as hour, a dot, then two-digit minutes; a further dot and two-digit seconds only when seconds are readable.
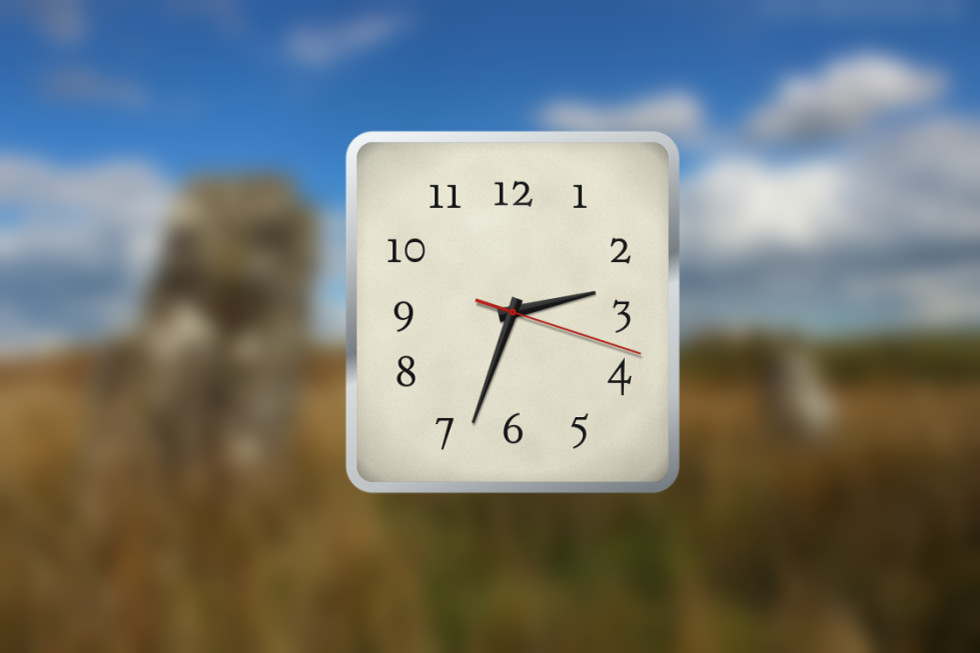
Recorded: 2.33.18
